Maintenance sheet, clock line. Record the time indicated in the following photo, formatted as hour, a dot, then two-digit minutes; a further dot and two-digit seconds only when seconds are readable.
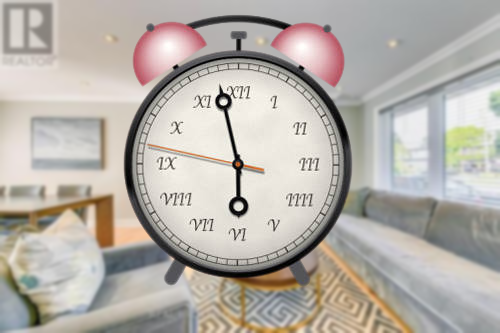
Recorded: 5.57.47
